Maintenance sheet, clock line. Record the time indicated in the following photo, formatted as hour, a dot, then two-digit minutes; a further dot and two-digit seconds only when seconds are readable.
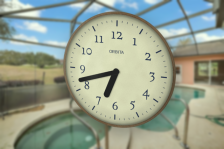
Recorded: 6.42
